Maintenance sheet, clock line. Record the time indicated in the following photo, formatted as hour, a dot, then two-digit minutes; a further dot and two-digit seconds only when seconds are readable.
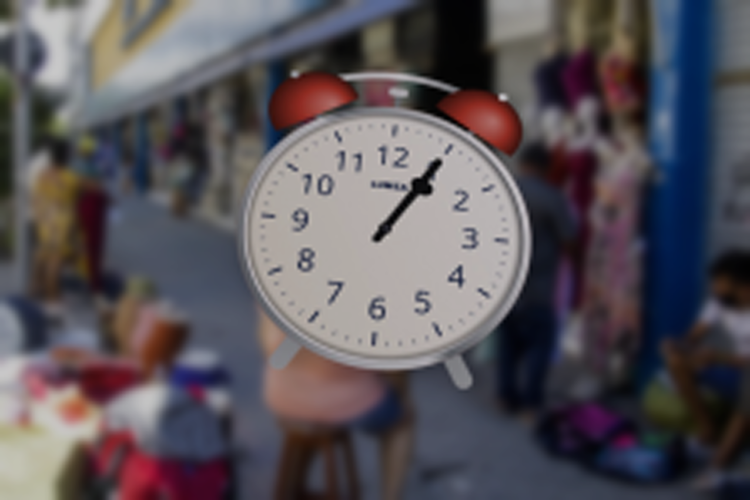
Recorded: 1.05
